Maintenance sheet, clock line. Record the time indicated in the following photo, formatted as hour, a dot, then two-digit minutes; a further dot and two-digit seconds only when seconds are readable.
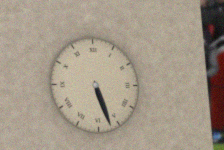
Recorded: 5.27
